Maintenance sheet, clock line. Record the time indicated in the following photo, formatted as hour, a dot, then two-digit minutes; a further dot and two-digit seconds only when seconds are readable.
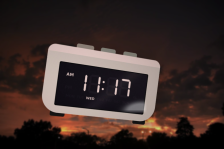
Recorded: 11.17
